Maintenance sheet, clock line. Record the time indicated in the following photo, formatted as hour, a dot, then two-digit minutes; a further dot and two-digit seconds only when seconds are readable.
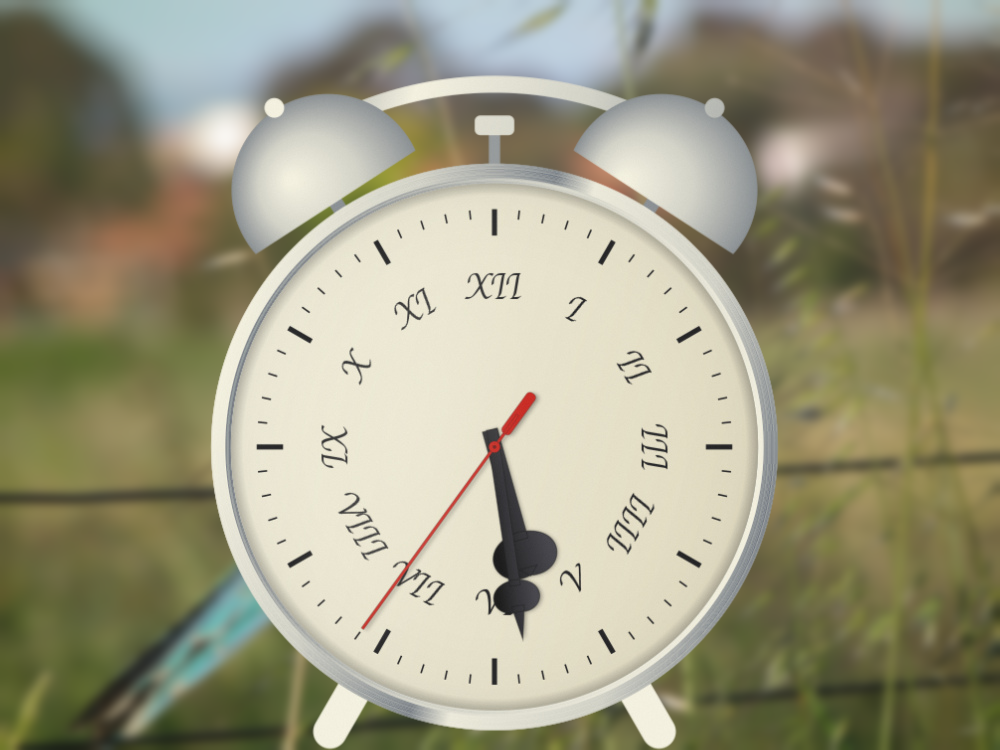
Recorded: 5.28.36
